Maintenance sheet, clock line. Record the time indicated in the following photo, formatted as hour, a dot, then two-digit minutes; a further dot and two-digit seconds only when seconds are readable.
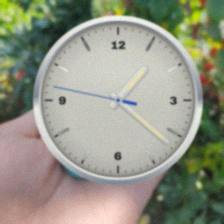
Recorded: 1.21.47
